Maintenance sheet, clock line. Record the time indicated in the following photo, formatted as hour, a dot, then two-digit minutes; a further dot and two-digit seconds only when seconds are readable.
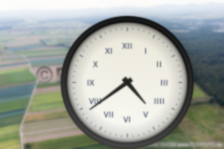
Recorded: 4.39
